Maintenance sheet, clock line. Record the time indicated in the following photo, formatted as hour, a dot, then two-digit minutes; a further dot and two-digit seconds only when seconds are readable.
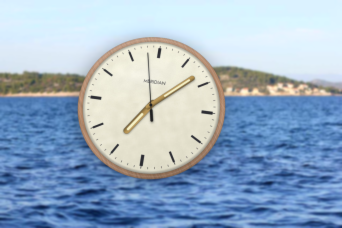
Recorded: 7.07.58
